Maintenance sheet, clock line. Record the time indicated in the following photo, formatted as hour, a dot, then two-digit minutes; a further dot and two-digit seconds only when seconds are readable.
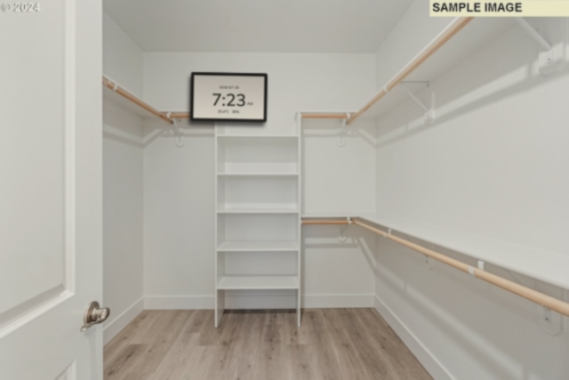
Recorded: 7.23
